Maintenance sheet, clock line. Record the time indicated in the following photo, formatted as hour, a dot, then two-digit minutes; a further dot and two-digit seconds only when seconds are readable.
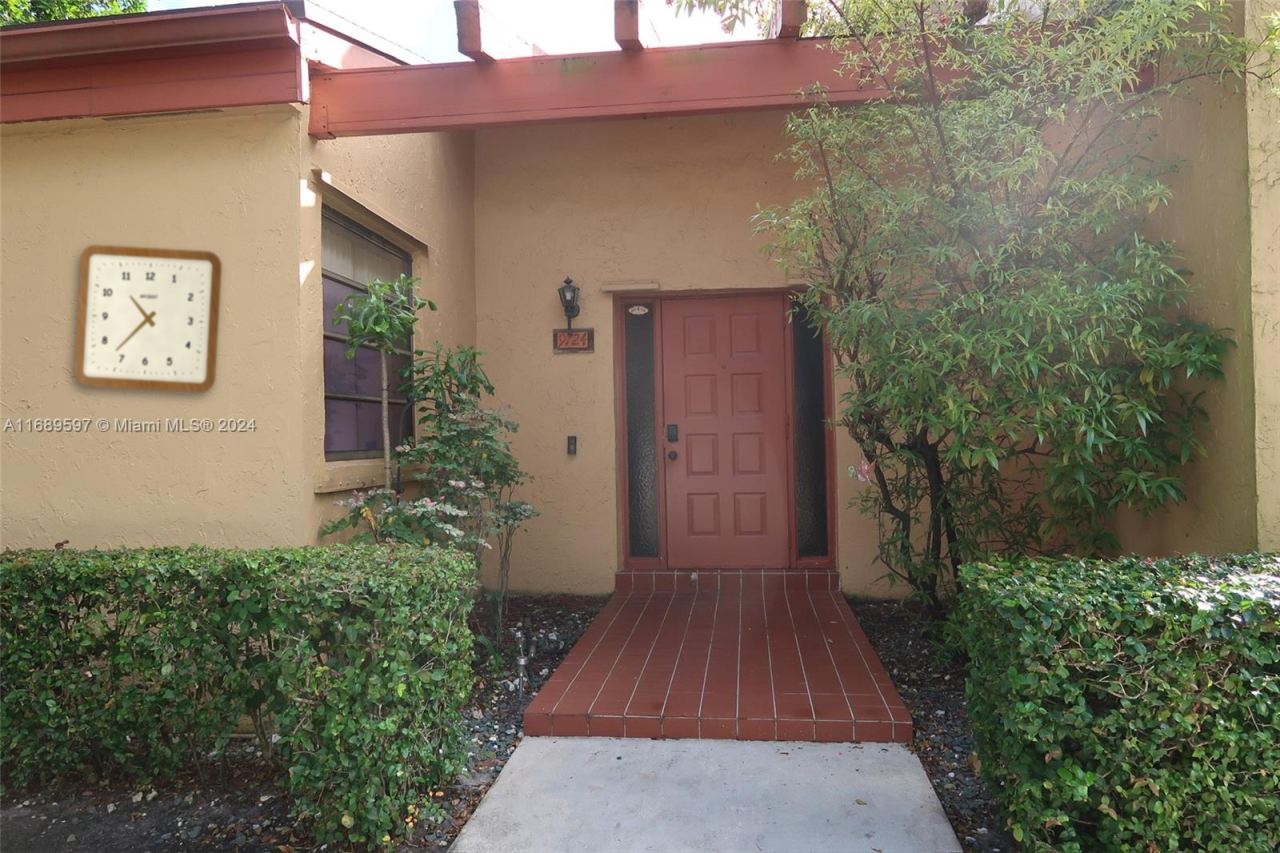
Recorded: 10.37
